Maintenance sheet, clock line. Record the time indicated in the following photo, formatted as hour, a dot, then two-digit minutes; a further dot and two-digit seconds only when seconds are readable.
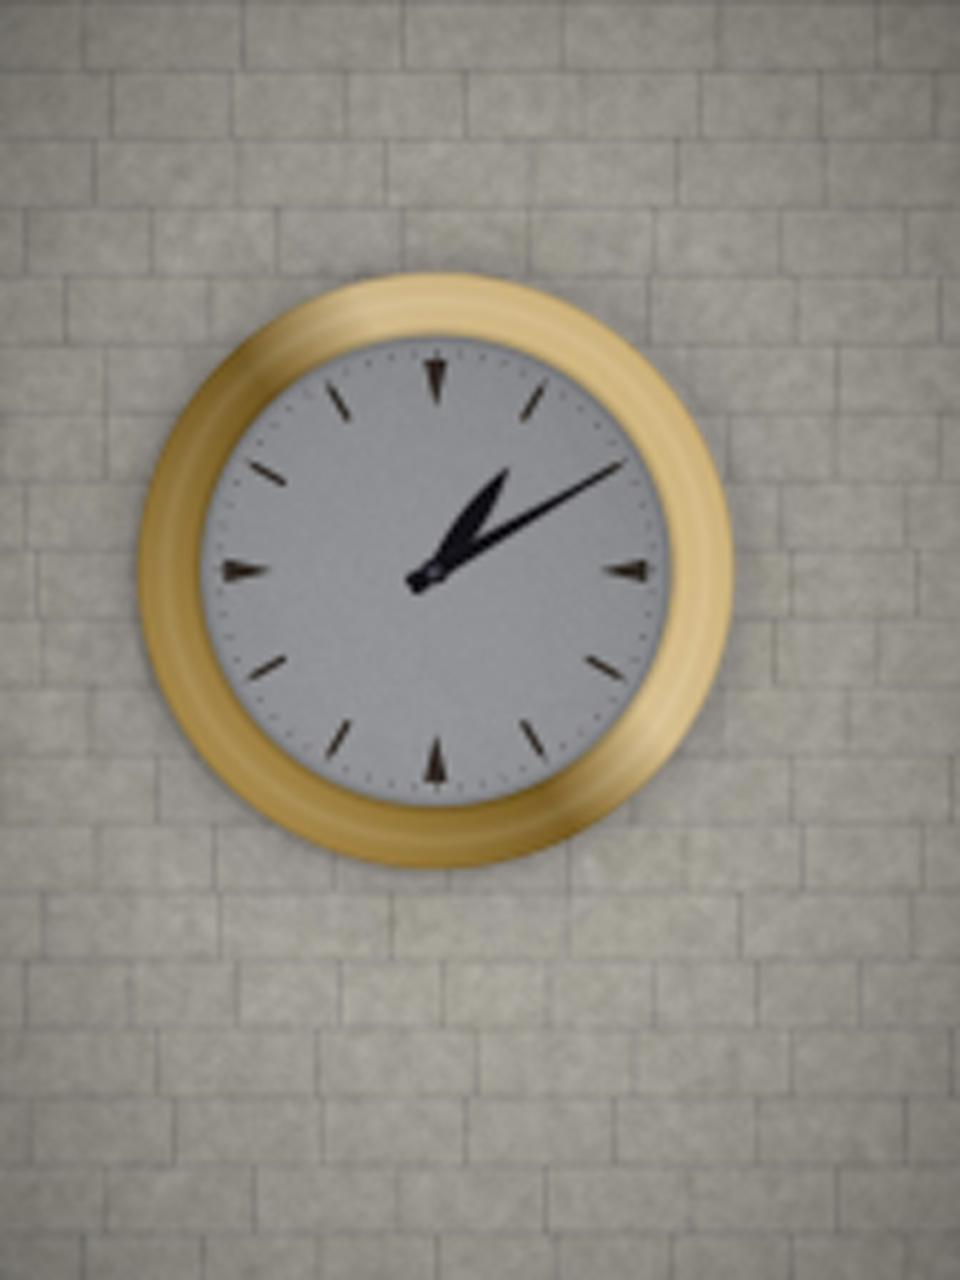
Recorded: 1.10
